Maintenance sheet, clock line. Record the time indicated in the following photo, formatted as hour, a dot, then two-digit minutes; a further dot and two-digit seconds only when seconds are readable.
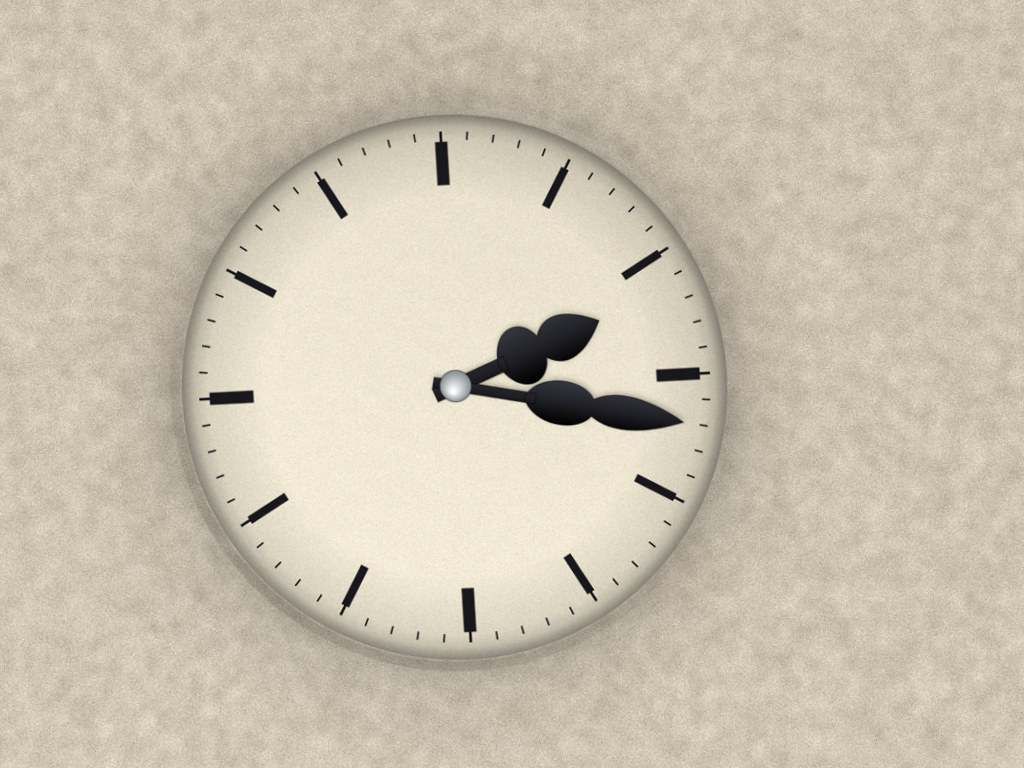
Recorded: 2.17
